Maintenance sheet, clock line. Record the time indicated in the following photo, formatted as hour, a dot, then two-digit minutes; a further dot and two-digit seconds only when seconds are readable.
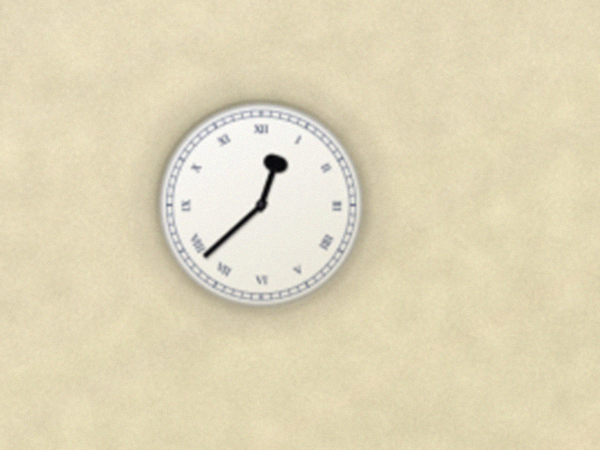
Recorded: 12.38
